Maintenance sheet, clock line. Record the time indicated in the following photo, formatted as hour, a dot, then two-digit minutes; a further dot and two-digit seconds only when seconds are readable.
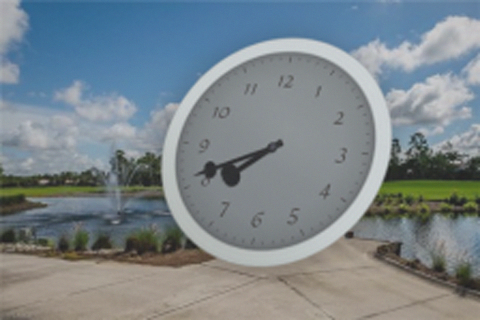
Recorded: 7.41
